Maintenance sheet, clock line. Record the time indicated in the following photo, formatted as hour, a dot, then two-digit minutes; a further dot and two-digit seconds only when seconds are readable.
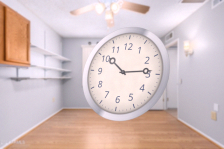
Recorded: 10.14
